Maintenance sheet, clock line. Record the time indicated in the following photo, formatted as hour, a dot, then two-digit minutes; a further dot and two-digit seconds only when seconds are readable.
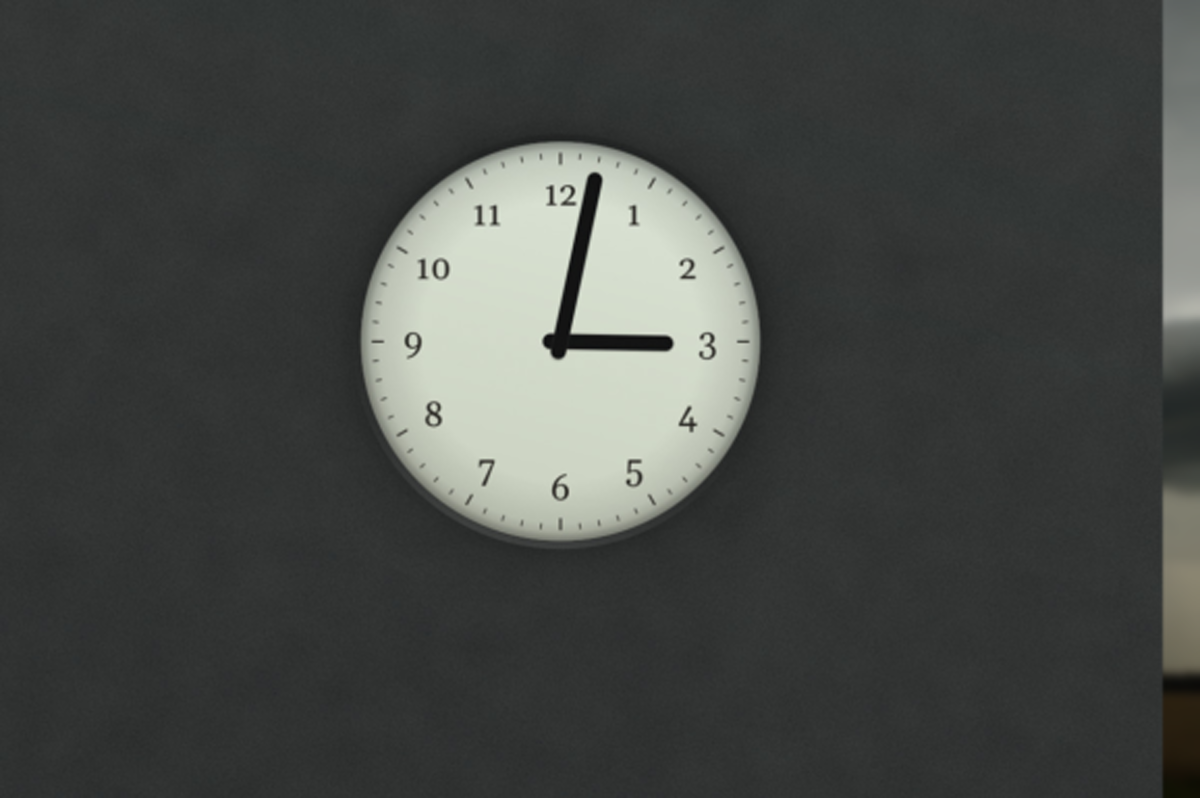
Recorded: 3.02
